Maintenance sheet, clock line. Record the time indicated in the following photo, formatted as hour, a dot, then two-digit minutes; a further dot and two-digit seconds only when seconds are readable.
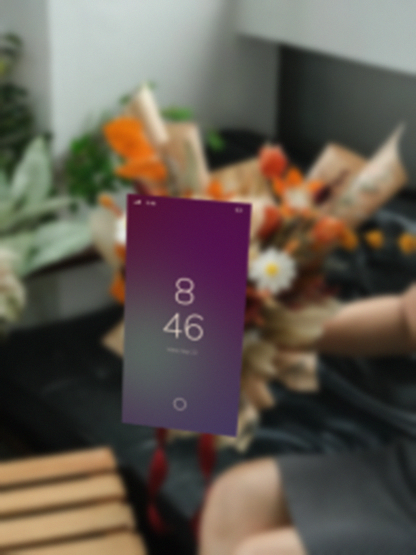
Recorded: 8.46
